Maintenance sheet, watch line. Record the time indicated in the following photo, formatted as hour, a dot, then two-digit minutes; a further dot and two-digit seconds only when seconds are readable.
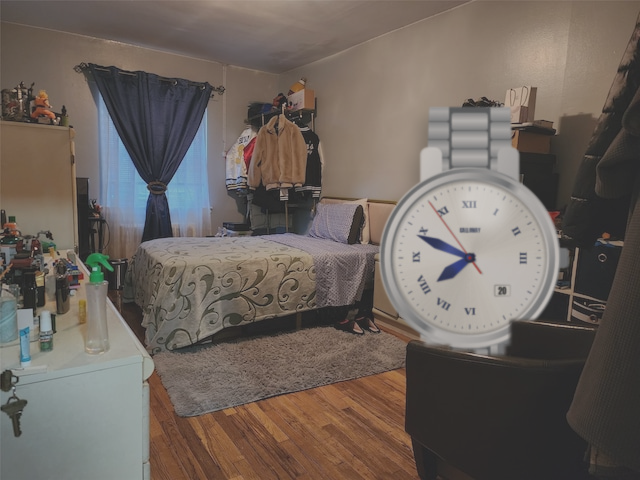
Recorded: 7.48.54
